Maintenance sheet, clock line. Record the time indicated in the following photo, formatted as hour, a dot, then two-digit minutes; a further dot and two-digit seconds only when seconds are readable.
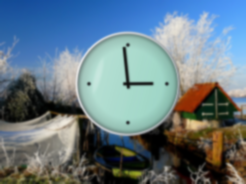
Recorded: 2.59
